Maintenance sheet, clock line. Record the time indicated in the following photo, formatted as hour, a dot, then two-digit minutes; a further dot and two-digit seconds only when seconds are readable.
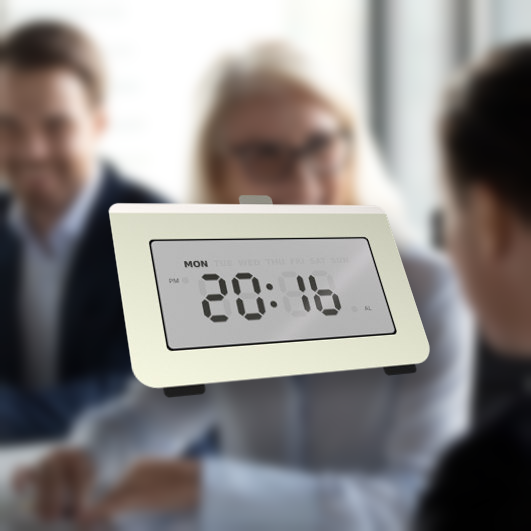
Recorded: 20.16
